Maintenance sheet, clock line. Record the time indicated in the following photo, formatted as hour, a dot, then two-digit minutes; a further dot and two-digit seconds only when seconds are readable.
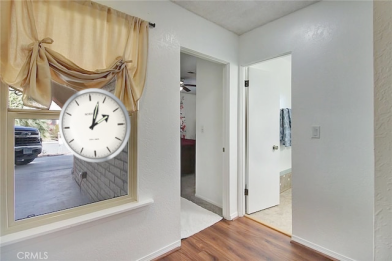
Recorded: 2.03
